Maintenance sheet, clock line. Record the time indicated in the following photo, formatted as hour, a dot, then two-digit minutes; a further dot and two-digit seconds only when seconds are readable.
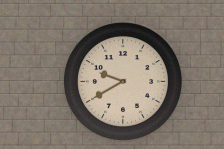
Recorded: 9.40
